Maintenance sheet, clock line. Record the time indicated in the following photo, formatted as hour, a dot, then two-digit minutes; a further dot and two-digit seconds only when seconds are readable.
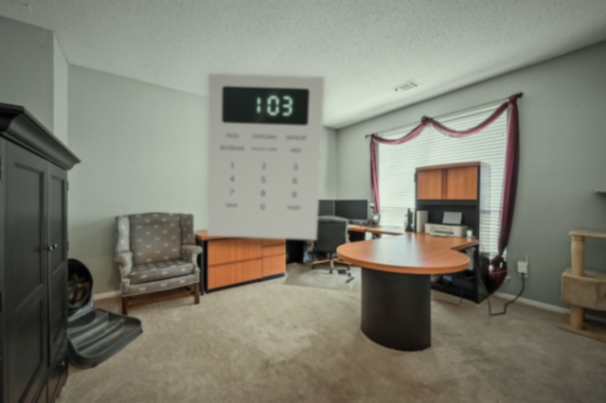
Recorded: 1.03
